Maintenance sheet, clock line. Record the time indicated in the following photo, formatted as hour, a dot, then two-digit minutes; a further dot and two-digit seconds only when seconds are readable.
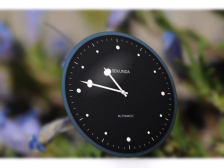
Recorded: 10.47
